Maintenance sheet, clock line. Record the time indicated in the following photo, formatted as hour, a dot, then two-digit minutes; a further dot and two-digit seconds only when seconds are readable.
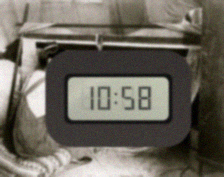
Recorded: 10.58
